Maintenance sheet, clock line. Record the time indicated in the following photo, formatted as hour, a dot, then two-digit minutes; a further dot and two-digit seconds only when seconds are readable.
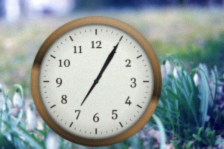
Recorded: 7.05
